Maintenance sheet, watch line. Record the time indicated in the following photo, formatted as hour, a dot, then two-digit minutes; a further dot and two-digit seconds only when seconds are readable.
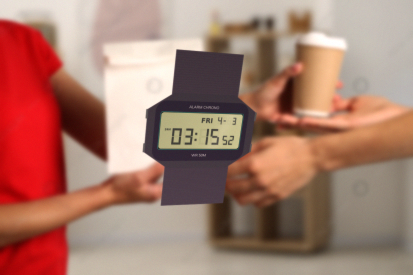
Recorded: 3.15.52
